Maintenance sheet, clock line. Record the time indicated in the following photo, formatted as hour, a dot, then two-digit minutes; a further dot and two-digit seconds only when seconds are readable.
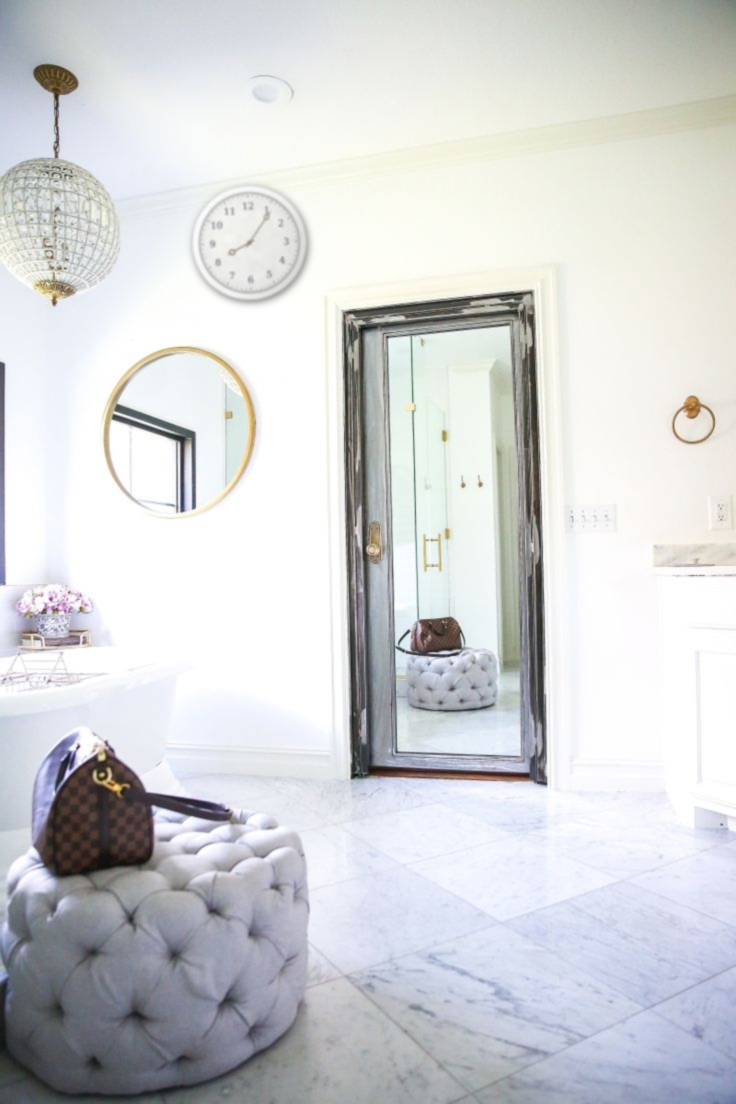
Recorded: 8.06
